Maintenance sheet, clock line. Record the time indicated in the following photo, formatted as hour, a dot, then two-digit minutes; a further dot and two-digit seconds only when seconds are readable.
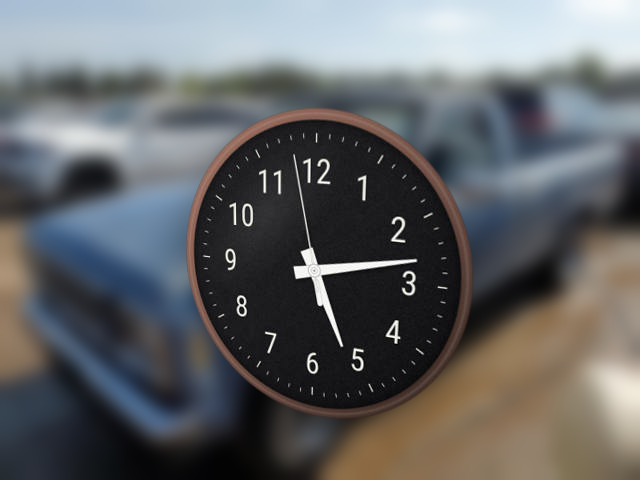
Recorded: 5.12.58
